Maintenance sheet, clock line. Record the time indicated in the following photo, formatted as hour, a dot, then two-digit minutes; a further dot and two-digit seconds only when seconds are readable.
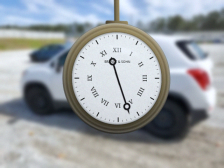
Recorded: 11.27
